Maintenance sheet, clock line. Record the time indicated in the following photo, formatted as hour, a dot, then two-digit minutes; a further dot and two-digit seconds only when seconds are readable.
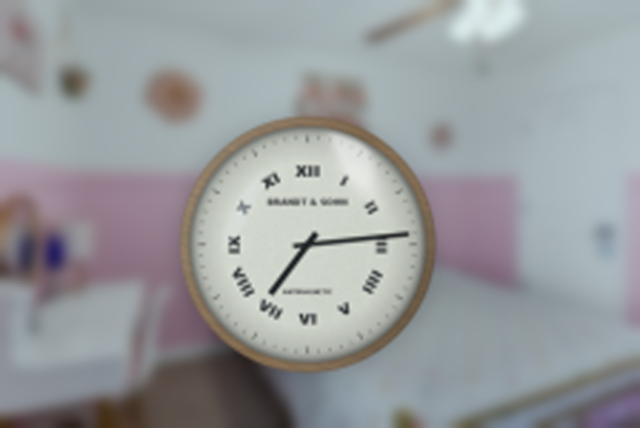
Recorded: 7.14
